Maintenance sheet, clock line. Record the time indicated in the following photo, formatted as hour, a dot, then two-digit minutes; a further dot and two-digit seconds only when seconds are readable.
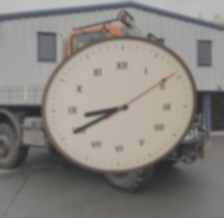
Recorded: 8.40.09
